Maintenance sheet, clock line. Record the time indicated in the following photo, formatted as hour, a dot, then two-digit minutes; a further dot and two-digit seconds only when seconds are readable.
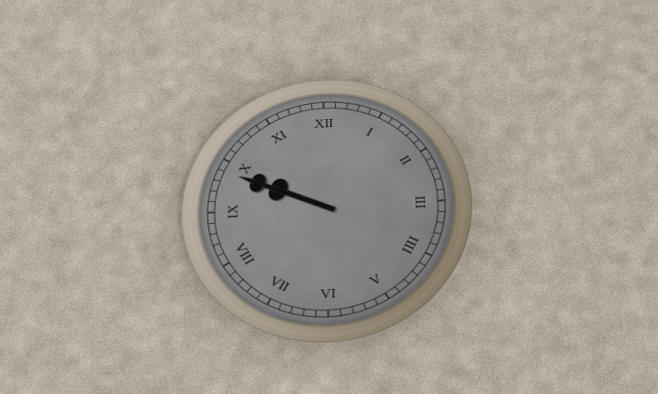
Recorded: 9.49
